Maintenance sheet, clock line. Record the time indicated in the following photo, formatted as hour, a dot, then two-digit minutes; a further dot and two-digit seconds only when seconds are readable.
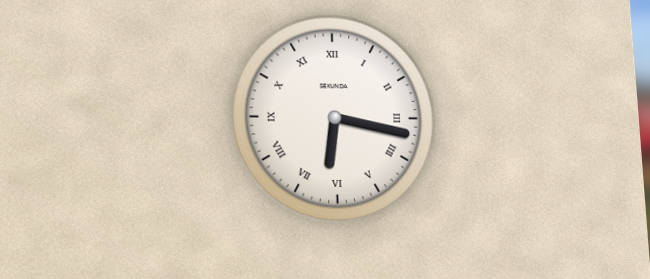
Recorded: 6.17
